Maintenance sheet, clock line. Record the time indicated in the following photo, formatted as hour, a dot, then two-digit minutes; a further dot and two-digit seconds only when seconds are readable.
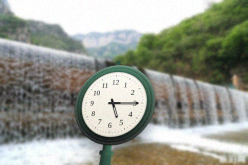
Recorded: 5.15
